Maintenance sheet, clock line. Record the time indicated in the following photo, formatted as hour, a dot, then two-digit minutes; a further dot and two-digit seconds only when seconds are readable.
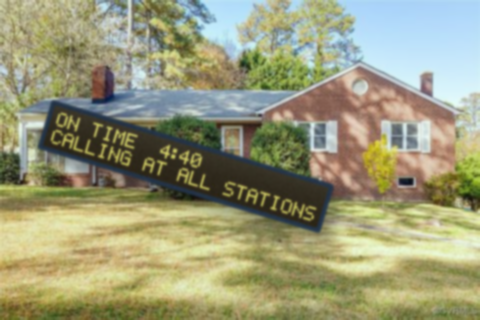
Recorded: 4.40
